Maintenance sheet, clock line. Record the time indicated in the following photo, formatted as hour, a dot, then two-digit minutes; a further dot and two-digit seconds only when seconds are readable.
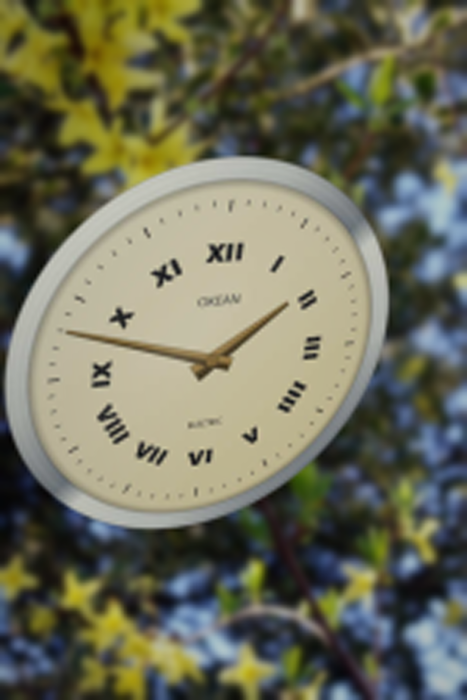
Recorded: 1.48
